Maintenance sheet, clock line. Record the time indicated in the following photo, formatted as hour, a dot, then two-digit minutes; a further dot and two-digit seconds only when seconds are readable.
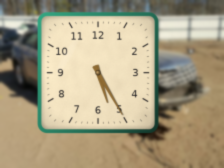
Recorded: 5.25
